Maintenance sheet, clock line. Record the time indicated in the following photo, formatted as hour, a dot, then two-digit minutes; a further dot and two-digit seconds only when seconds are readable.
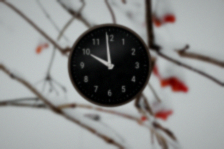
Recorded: 9.59
